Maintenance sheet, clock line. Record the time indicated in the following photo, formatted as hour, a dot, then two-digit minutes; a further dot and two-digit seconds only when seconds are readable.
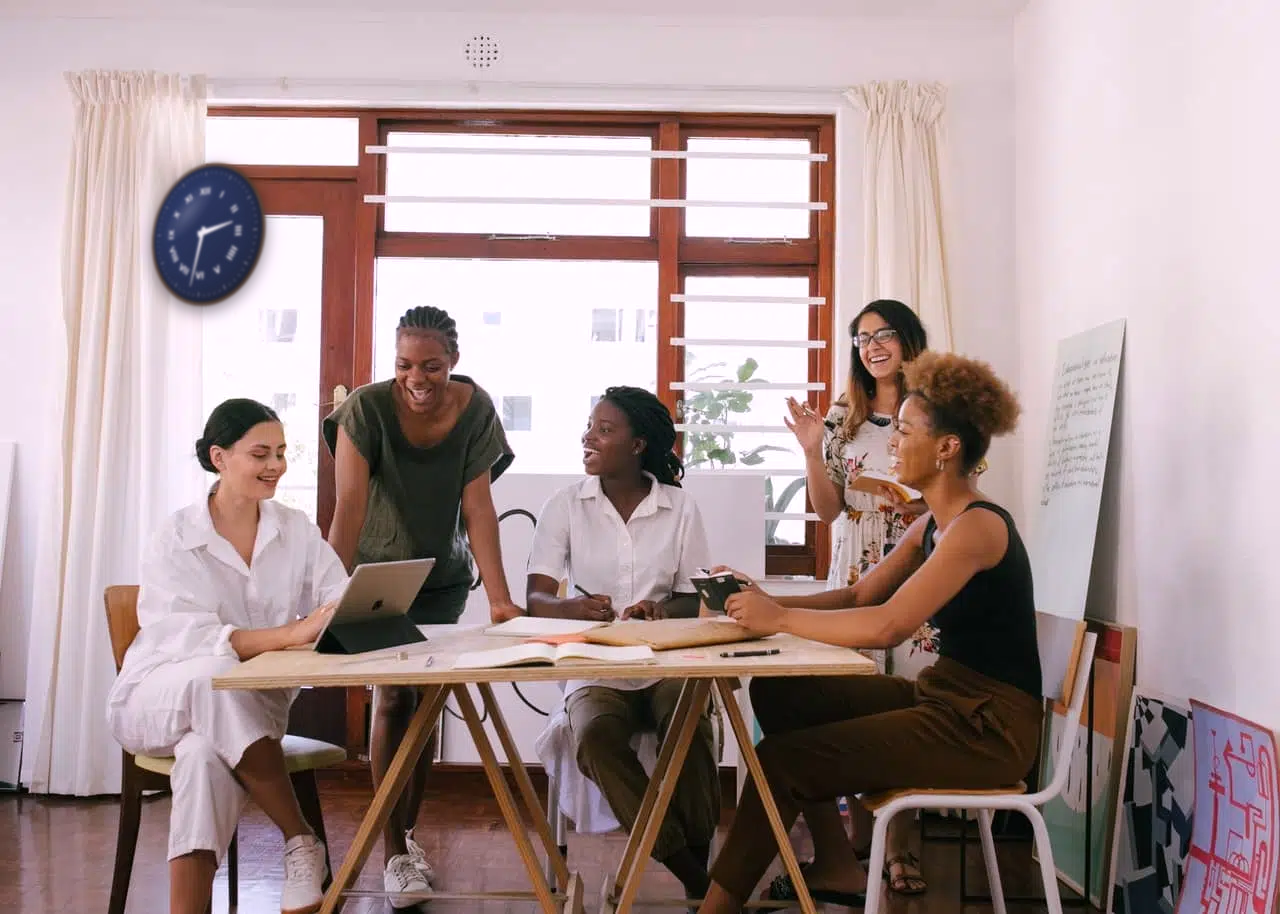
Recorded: 2.32
